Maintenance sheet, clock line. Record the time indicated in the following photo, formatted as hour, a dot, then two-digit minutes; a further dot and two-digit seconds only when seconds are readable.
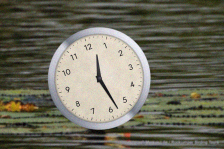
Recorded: 12.28
